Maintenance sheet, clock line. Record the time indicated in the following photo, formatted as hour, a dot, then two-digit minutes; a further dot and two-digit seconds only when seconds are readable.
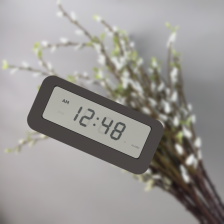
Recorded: 12.48
